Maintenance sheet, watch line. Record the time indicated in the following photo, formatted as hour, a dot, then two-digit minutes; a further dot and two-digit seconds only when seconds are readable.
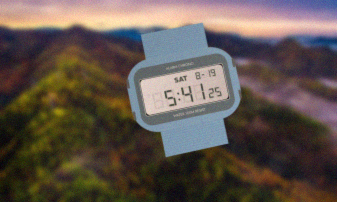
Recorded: 5.41.25
